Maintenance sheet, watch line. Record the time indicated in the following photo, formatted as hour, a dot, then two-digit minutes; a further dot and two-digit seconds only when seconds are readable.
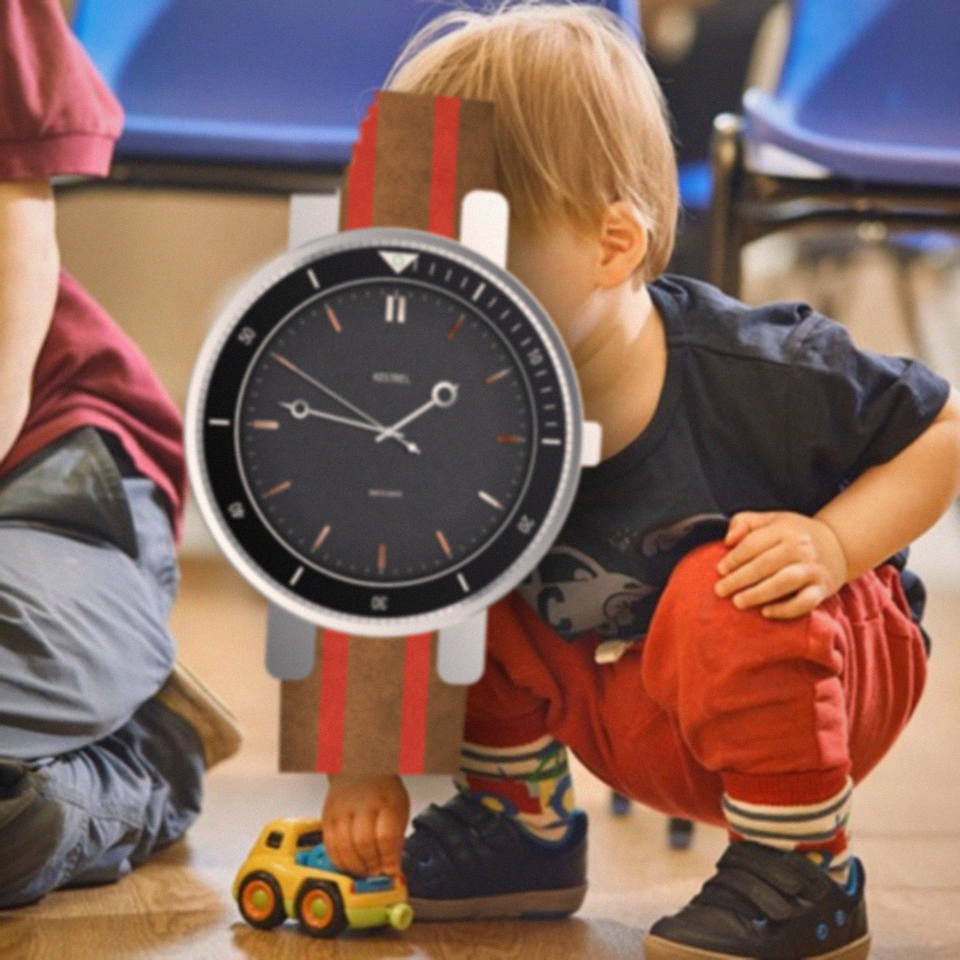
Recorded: 1.46.50
